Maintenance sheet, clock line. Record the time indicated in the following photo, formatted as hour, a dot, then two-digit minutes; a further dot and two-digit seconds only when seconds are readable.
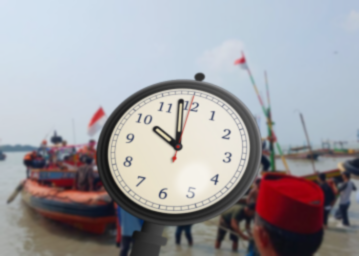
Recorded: 9.58.00
